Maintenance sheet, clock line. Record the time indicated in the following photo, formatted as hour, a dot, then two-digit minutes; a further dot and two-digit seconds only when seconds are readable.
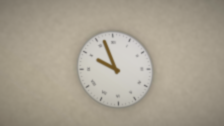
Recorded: 9.57
